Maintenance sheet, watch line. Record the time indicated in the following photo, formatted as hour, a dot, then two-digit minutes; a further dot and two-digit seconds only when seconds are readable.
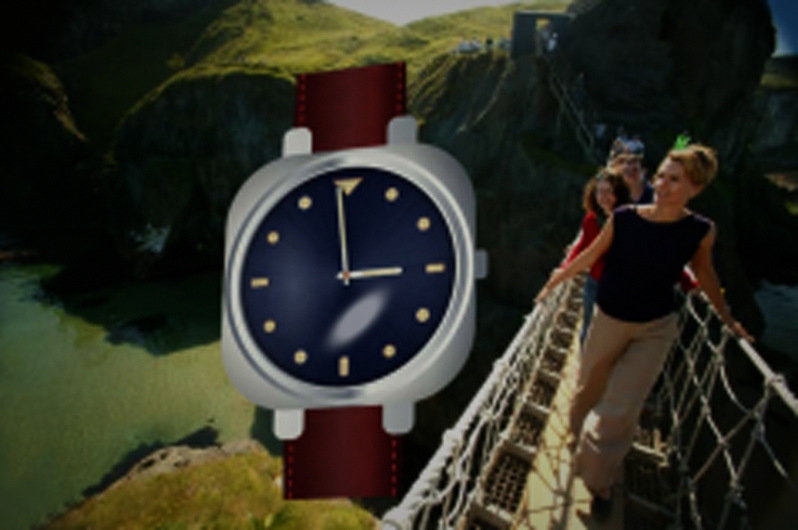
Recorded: 2.59
